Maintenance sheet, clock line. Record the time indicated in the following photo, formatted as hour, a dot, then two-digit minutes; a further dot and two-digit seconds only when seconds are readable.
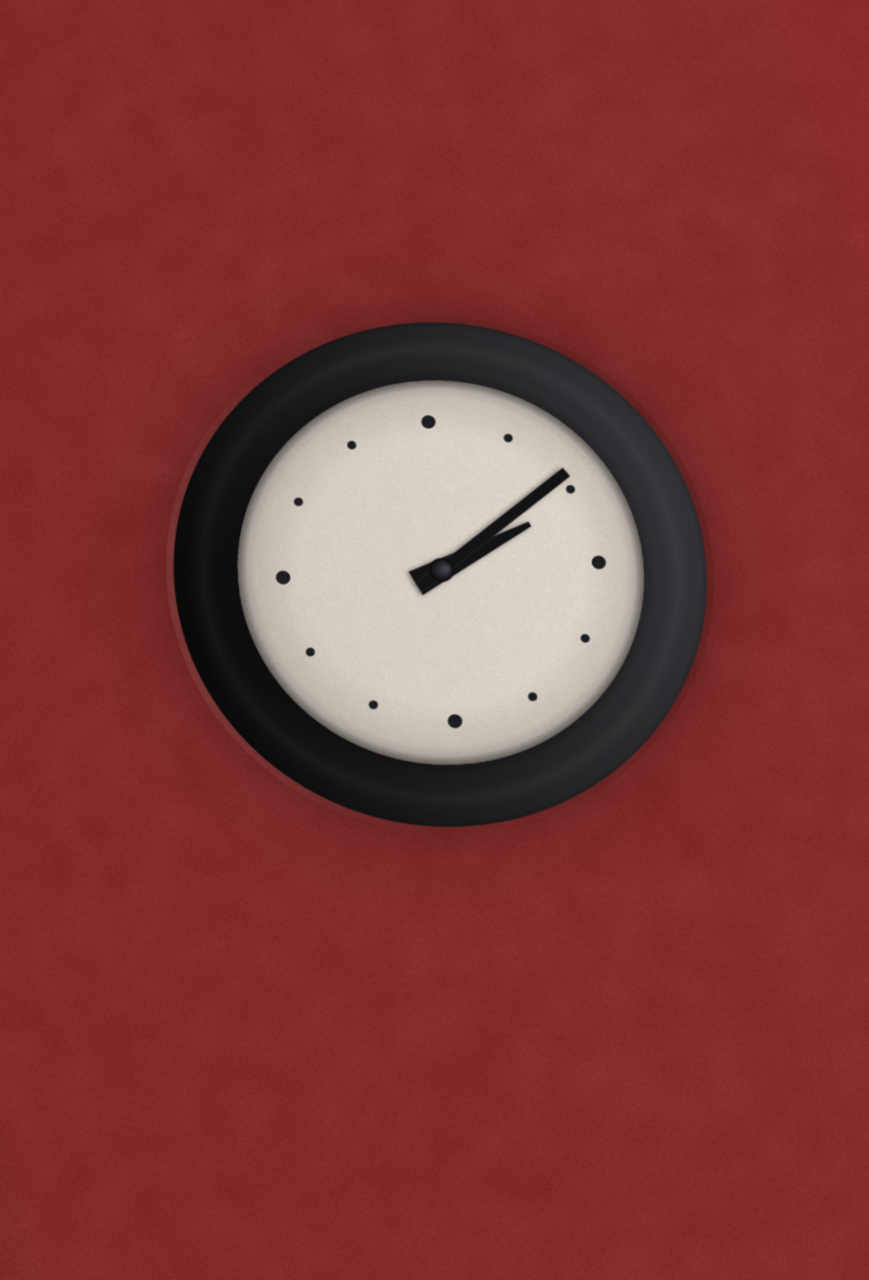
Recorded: 2.09
